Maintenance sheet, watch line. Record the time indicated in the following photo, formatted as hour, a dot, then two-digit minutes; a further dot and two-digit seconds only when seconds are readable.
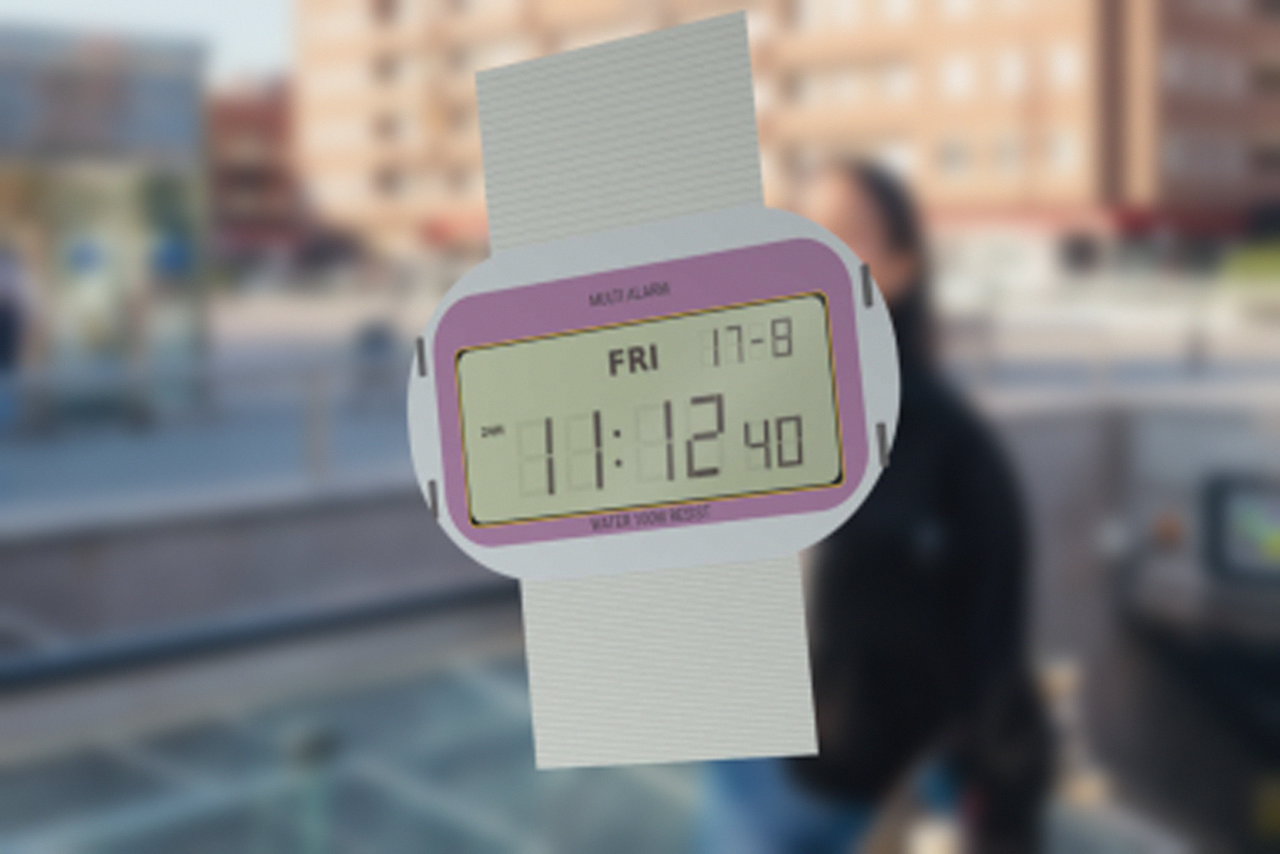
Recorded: 11.12.40
